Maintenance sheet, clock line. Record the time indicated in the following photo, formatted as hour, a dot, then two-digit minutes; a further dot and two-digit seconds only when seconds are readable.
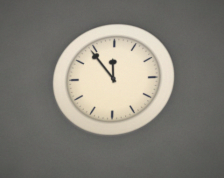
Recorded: 11.54
